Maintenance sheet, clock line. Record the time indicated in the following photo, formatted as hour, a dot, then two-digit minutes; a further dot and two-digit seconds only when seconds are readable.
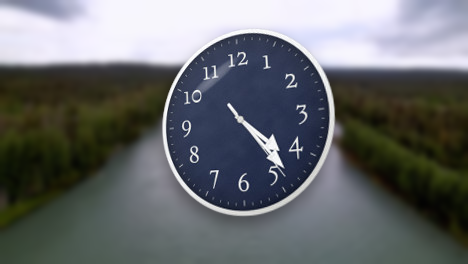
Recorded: 4.23.24
